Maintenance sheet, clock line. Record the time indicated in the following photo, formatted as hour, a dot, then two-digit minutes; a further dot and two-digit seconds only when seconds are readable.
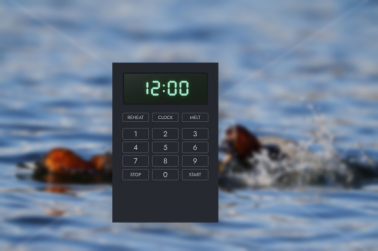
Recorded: 12.00
